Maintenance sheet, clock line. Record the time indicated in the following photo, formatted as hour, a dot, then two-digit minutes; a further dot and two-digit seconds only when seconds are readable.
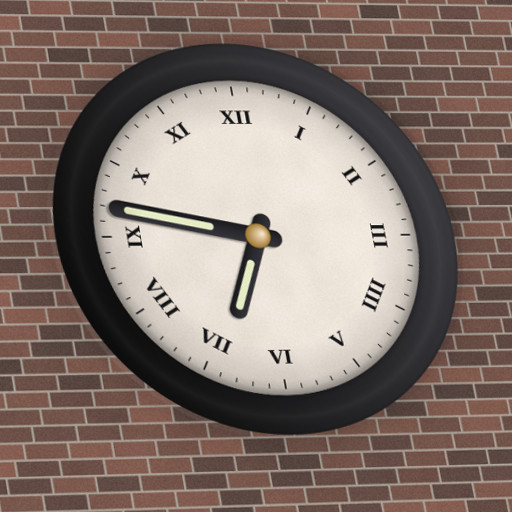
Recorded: 6.47
